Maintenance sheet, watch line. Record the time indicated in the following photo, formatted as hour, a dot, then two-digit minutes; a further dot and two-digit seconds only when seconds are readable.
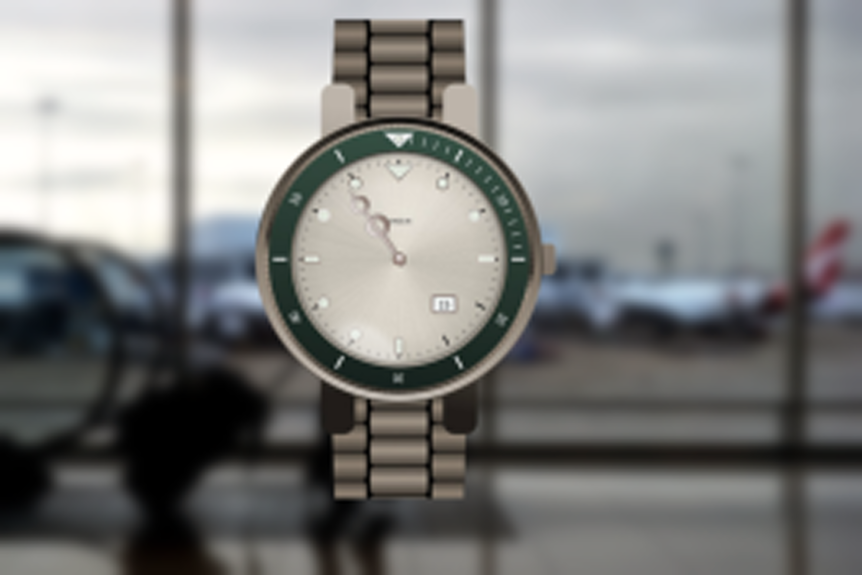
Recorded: 10.54
